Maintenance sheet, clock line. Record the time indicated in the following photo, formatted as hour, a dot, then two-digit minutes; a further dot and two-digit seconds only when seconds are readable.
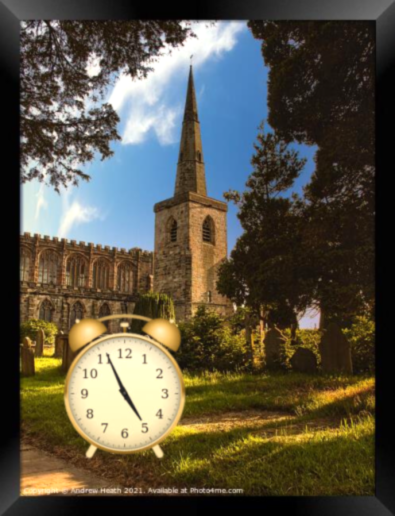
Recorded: 4.56
